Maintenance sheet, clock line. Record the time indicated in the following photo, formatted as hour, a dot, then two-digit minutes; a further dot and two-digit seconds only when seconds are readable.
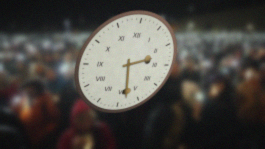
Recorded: 2.28
